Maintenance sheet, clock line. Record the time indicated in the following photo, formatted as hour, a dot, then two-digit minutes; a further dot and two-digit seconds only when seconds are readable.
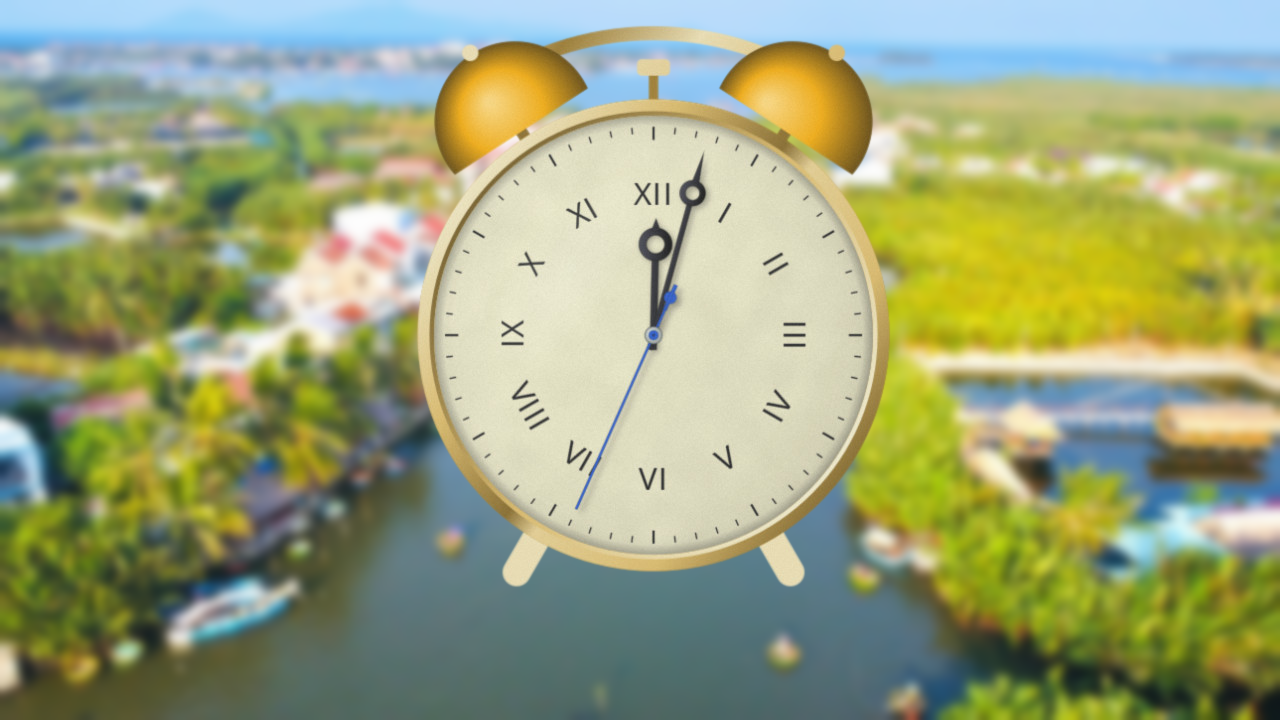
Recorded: 12.02.34
